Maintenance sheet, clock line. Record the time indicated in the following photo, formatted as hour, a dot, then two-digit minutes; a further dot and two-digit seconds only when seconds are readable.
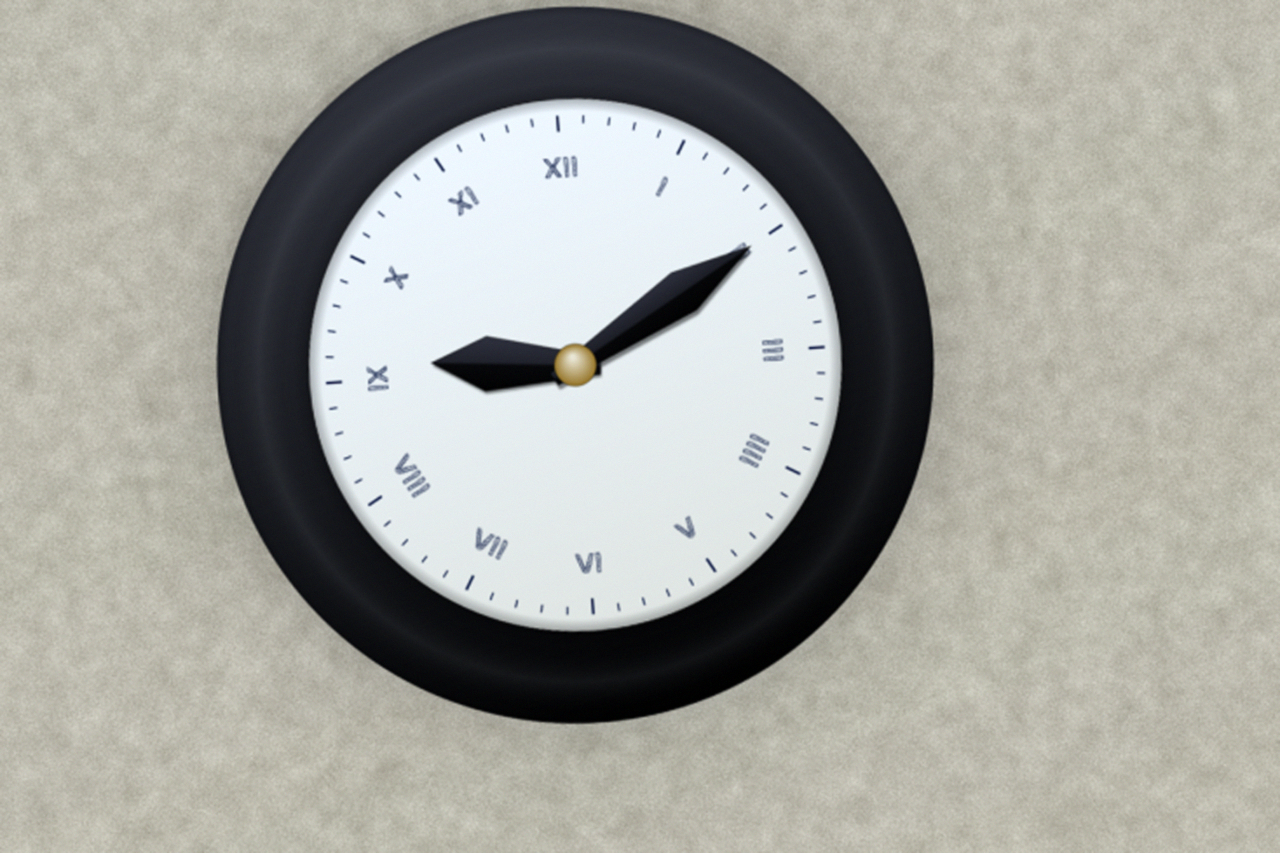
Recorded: 9.10
